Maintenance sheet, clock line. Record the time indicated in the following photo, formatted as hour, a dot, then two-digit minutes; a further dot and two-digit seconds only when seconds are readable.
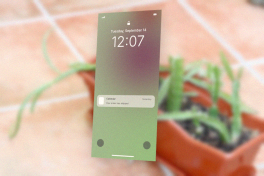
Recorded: 12.07
